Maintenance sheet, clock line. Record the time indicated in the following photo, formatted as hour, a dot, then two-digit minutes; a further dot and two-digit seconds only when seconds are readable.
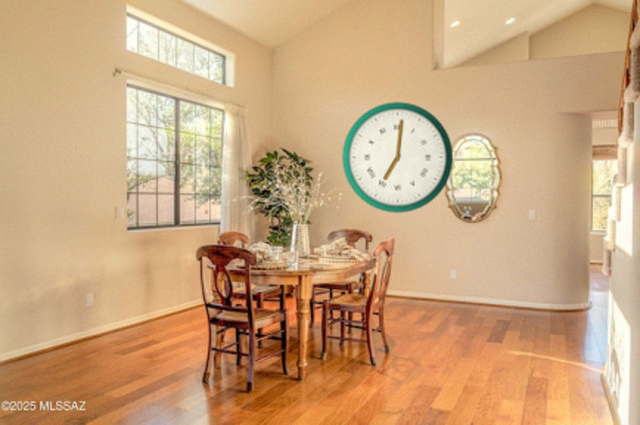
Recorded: 7.01
